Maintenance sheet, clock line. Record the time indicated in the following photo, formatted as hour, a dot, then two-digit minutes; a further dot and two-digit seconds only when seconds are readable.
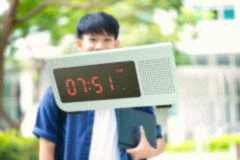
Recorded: 7.51
